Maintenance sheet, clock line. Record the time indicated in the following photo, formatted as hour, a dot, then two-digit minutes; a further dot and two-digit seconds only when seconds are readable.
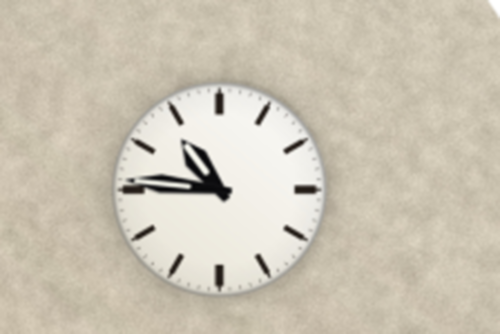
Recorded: 10.46
